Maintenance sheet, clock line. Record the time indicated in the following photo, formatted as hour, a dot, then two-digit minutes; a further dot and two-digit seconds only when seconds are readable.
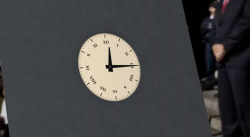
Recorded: 12.15
